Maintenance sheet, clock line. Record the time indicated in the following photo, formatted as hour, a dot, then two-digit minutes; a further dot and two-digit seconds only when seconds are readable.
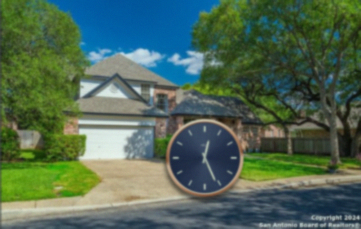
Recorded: 12.26
